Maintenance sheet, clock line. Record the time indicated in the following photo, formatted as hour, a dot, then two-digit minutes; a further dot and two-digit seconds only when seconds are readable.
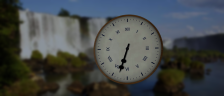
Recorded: 6.33
